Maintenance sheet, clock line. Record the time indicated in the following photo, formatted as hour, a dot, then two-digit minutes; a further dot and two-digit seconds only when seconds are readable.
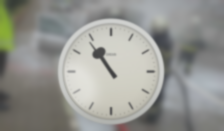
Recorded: 10.54
